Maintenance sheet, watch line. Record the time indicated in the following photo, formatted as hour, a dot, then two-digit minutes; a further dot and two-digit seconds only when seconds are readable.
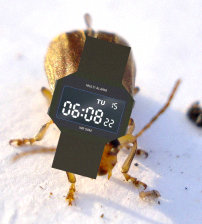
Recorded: 6.08.22
